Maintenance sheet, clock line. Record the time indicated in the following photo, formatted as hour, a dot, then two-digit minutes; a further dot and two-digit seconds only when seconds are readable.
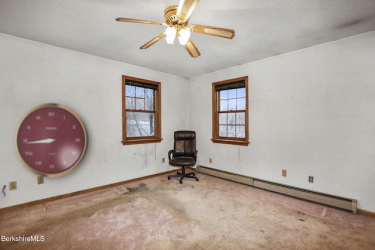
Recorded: 8.44
